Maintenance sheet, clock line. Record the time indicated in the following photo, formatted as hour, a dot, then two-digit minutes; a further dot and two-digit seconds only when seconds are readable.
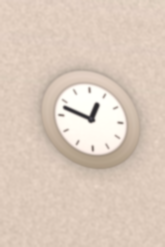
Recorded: 12.48
